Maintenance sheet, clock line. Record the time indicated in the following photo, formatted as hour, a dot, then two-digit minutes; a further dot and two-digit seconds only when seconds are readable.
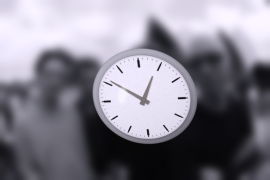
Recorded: 12.51
